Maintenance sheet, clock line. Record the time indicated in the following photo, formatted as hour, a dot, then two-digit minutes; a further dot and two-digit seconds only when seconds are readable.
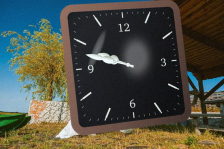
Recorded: 9.48
